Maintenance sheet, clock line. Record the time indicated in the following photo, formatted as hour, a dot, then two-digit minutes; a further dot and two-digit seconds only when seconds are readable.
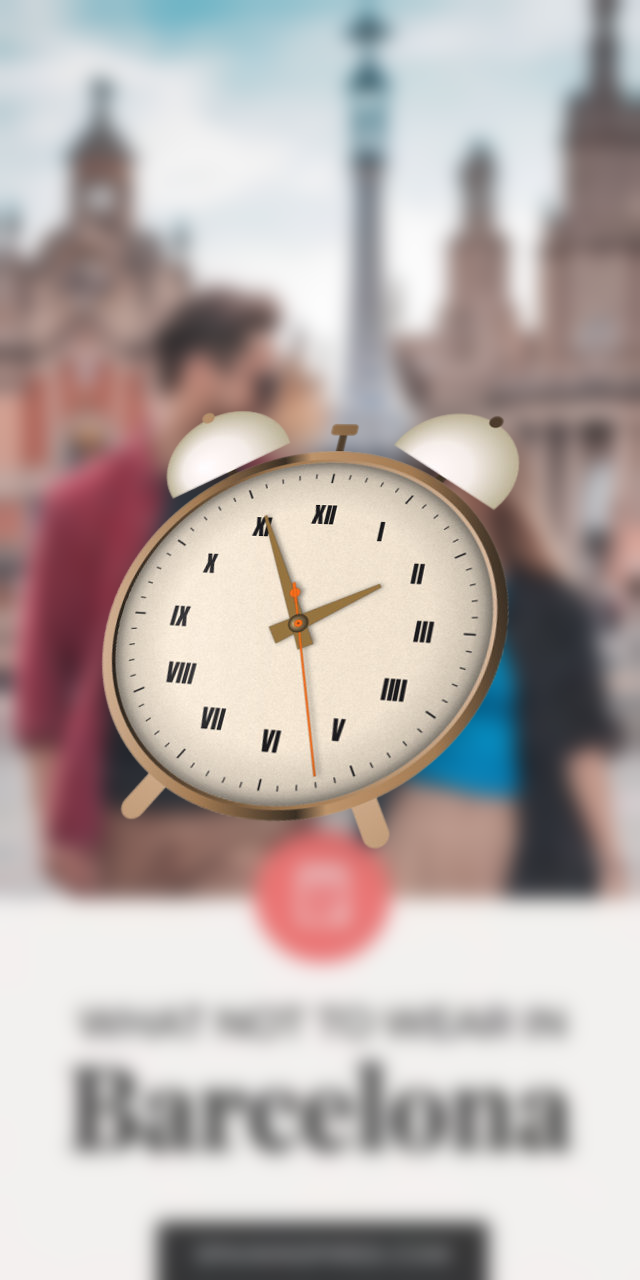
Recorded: 1.55.27
